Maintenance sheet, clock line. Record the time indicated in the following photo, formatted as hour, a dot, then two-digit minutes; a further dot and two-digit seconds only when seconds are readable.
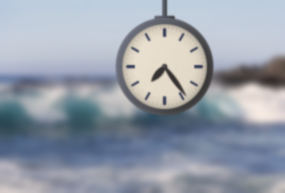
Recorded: 7.24
